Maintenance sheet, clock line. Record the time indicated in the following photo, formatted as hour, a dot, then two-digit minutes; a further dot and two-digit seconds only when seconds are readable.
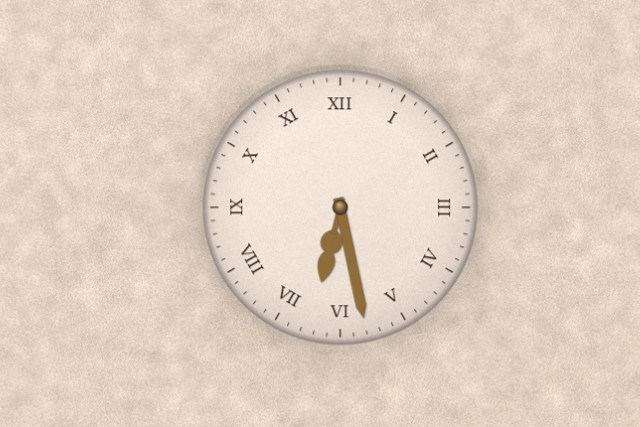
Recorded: 6.28
